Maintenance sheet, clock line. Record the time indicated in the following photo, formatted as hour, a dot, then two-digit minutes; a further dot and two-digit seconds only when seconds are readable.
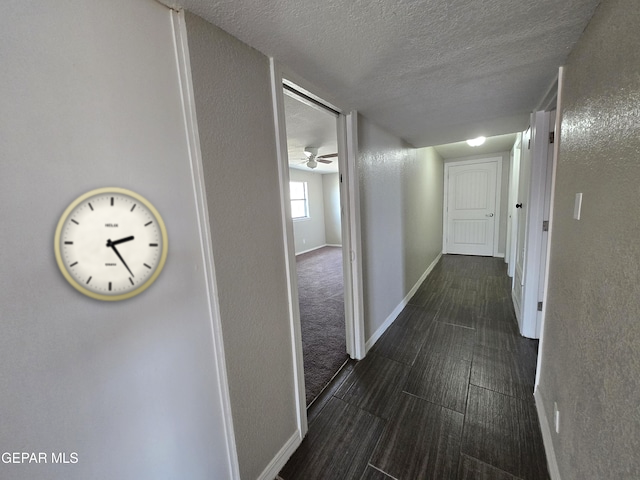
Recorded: 2.24
